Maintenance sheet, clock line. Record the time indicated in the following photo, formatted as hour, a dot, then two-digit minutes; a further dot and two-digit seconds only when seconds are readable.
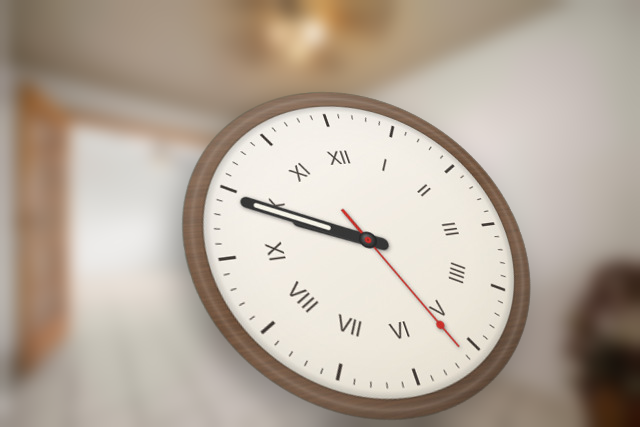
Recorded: 9.49.26
